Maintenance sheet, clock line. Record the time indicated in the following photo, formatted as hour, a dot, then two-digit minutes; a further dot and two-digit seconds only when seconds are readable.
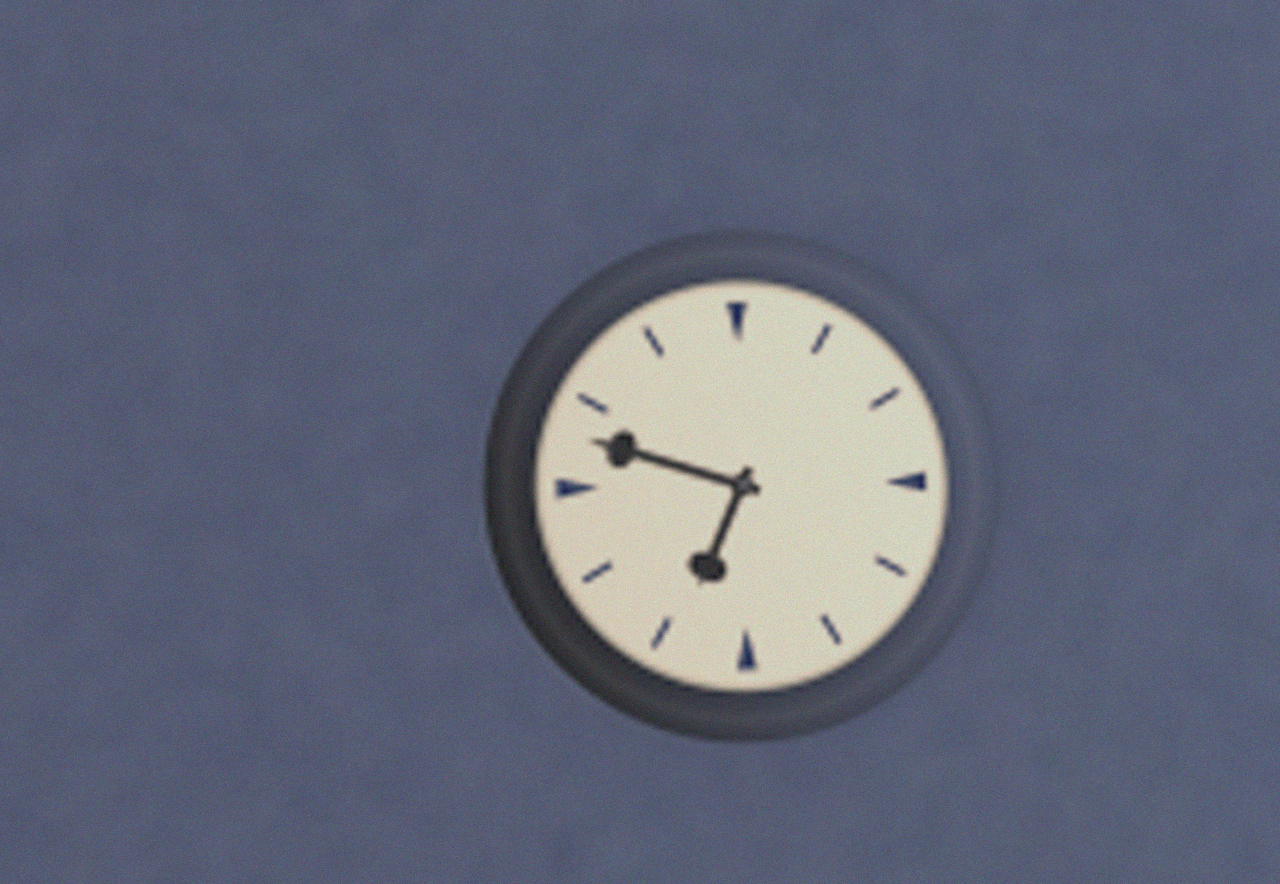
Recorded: 6.48
